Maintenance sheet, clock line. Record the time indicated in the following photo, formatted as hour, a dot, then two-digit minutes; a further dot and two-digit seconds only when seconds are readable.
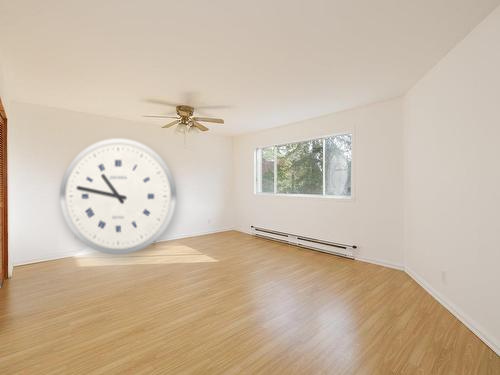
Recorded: 10.47
